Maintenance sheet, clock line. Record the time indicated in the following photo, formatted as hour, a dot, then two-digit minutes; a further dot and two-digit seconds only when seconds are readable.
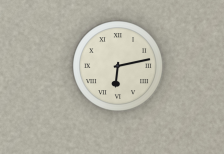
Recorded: 6.13
